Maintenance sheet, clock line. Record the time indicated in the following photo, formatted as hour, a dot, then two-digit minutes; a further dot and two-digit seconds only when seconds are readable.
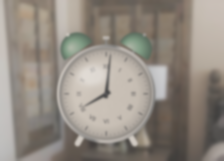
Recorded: 8.01
